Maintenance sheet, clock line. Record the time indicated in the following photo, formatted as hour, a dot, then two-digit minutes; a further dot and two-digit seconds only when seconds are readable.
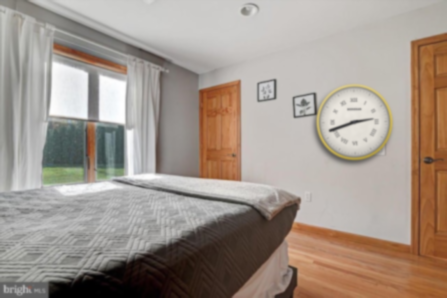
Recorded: 2.42
